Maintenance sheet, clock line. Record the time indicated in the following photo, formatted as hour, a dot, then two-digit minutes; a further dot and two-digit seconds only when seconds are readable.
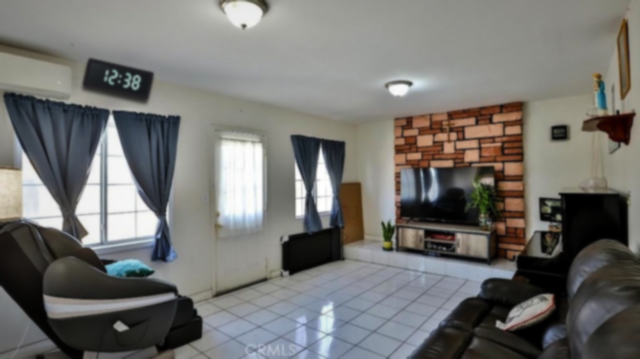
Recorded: 12.38
